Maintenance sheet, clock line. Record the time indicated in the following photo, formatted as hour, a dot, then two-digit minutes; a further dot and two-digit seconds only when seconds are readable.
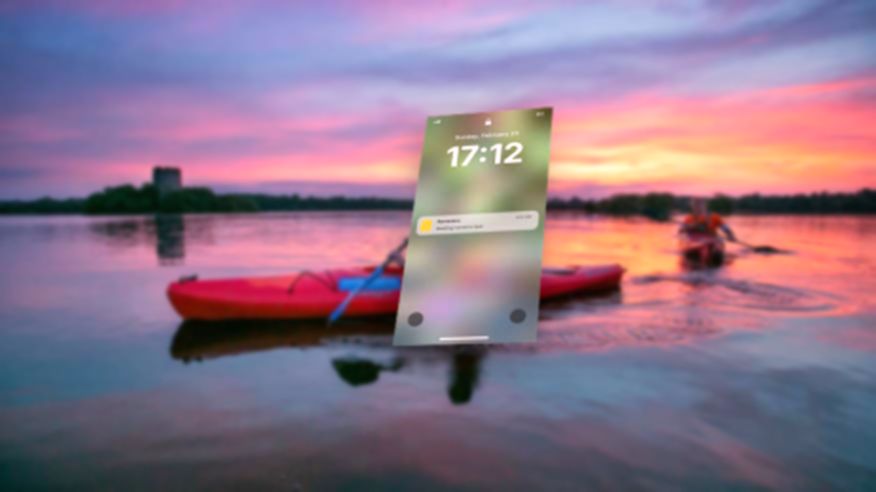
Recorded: 17.12
